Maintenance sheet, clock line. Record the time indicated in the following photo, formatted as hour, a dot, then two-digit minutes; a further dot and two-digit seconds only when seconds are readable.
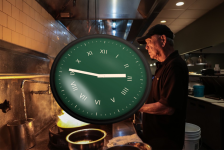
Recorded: 2.46
